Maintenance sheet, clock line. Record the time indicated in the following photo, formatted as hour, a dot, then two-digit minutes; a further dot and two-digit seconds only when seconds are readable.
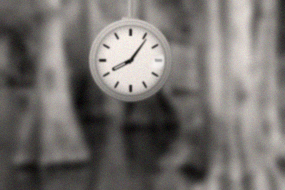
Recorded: 8.06
